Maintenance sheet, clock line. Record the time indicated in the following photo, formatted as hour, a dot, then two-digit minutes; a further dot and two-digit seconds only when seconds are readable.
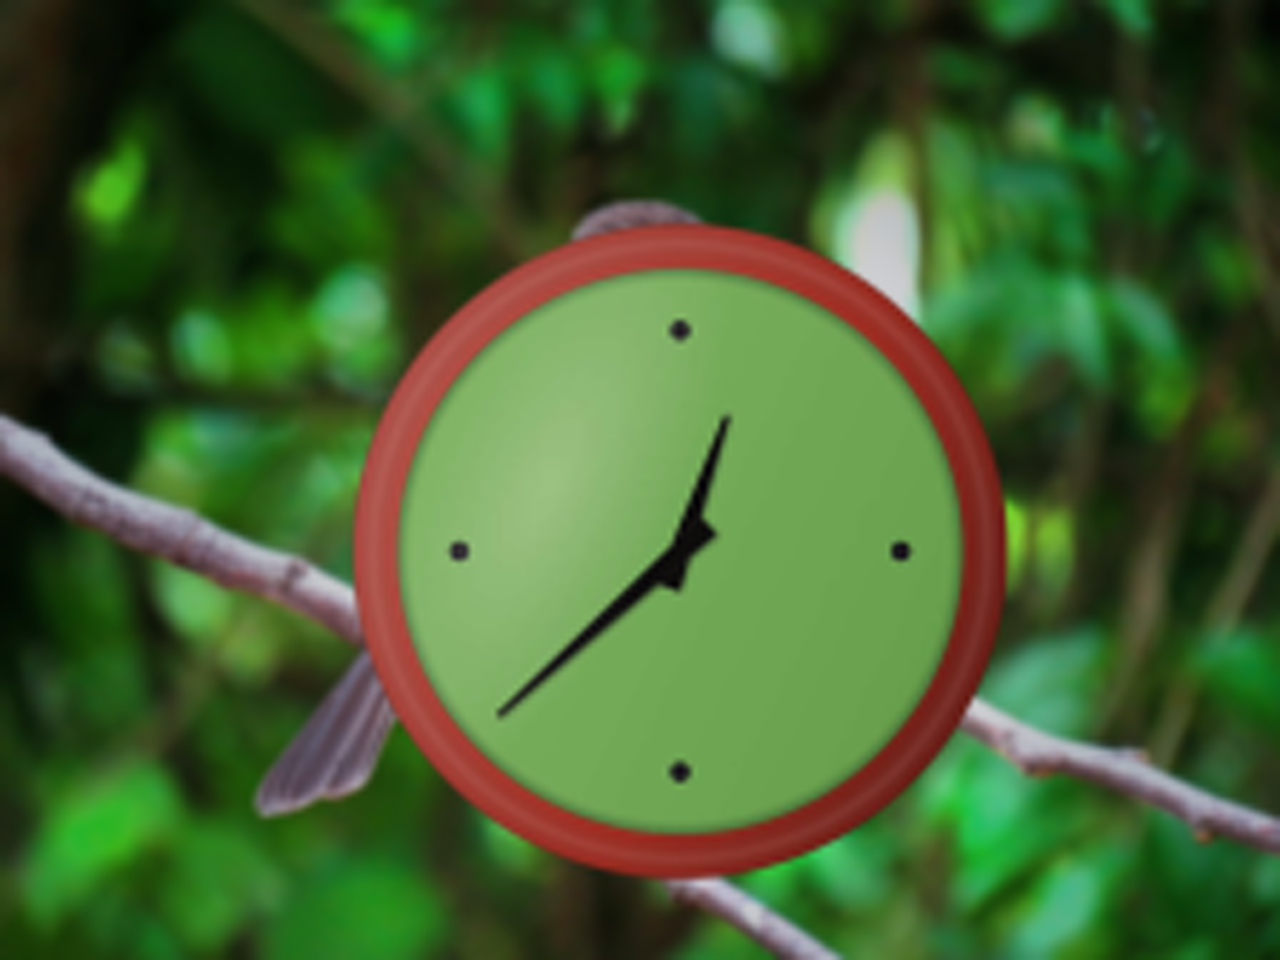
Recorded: 12.38
